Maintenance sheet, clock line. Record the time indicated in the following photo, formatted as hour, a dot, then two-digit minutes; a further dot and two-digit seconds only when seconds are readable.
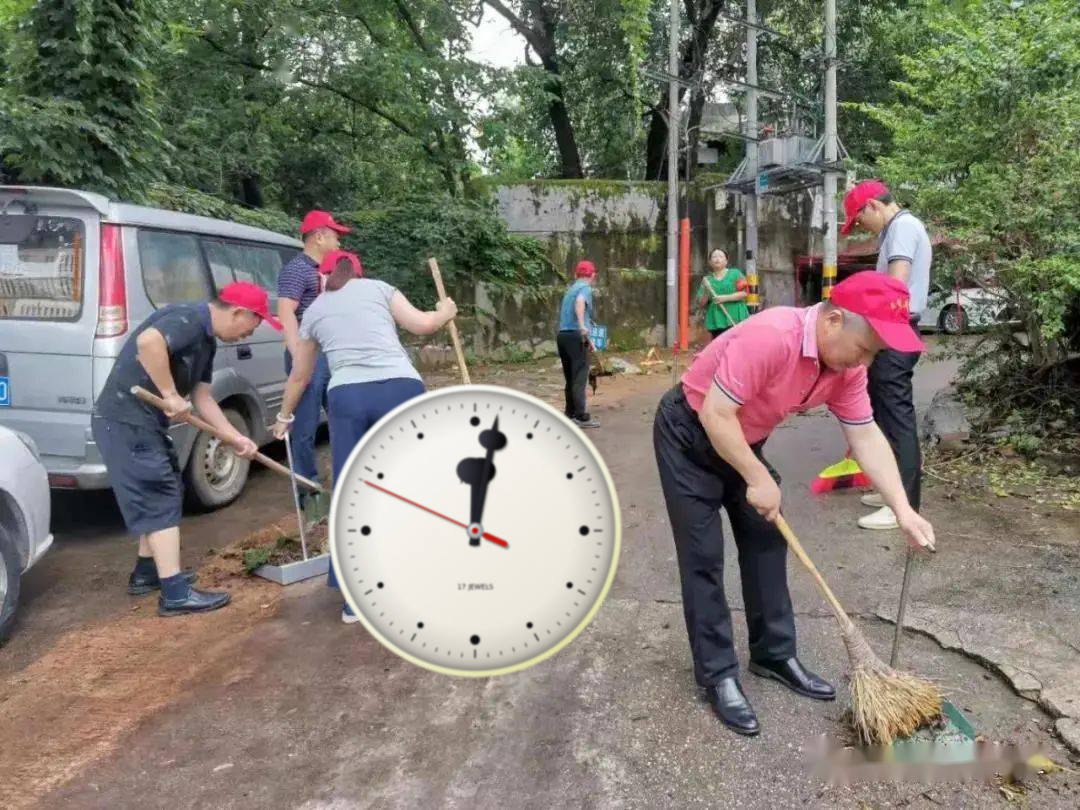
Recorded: 12.01.49
